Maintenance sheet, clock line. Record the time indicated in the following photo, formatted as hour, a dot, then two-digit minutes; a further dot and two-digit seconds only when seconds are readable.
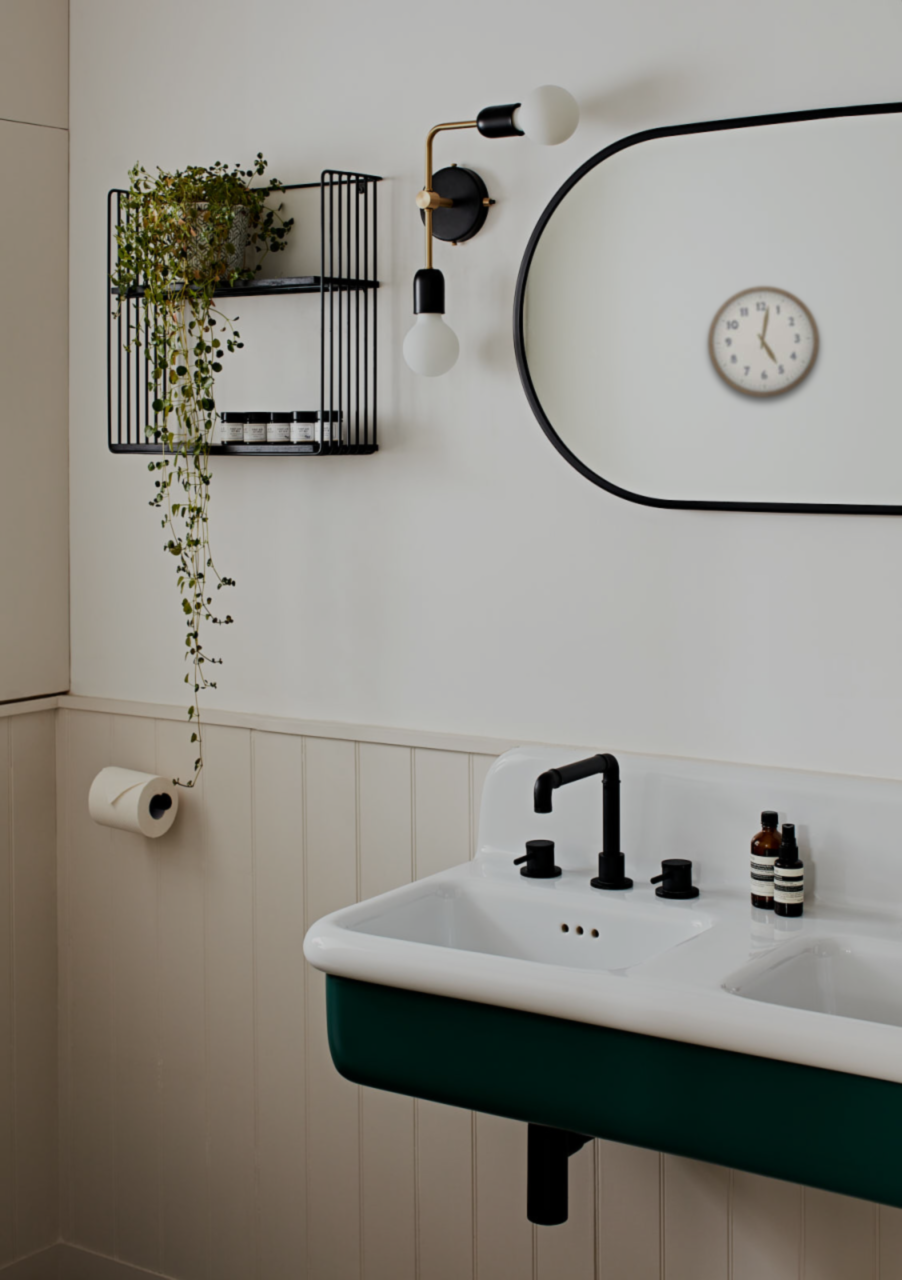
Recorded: 5.02
